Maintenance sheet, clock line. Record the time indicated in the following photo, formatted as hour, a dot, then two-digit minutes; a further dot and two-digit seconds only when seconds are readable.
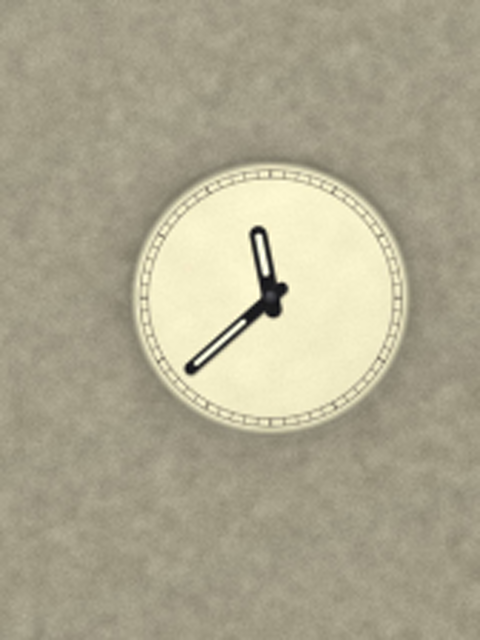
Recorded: 11.38
